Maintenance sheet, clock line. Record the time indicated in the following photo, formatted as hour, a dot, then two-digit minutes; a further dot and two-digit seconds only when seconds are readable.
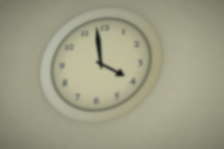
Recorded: 3.58
